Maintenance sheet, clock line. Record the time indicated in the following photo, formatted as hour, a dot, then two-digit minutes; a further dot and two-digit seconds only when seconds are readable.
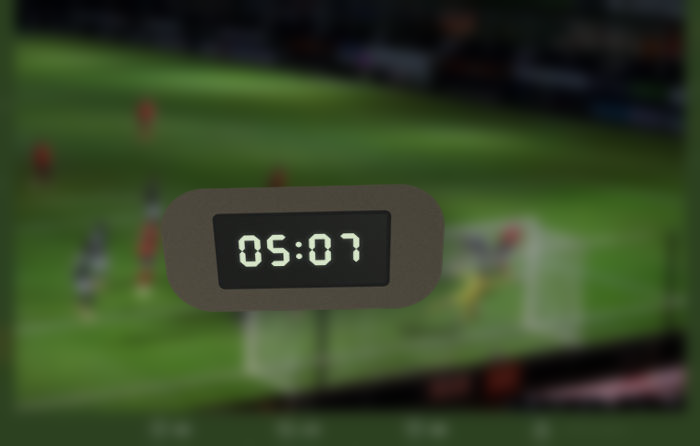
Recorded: 5.07
